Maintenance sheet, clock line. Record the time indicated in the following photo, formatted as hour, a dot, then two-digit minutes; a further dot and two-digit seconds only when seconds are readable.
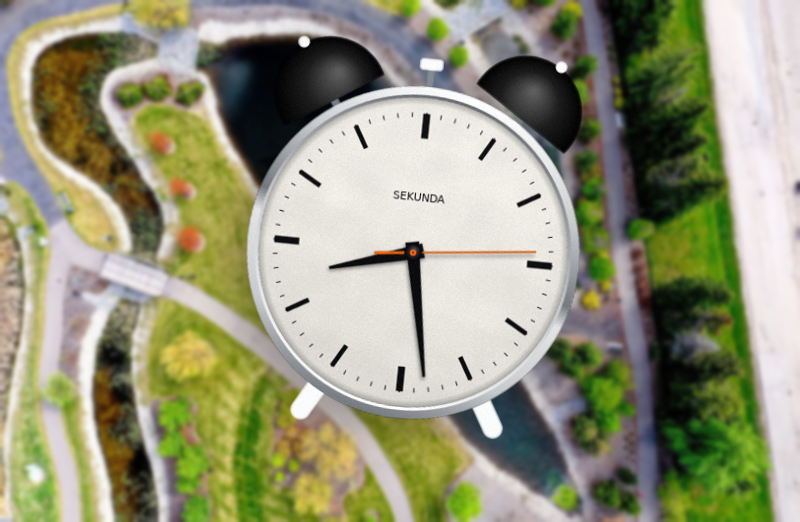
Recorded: 8.28.14
